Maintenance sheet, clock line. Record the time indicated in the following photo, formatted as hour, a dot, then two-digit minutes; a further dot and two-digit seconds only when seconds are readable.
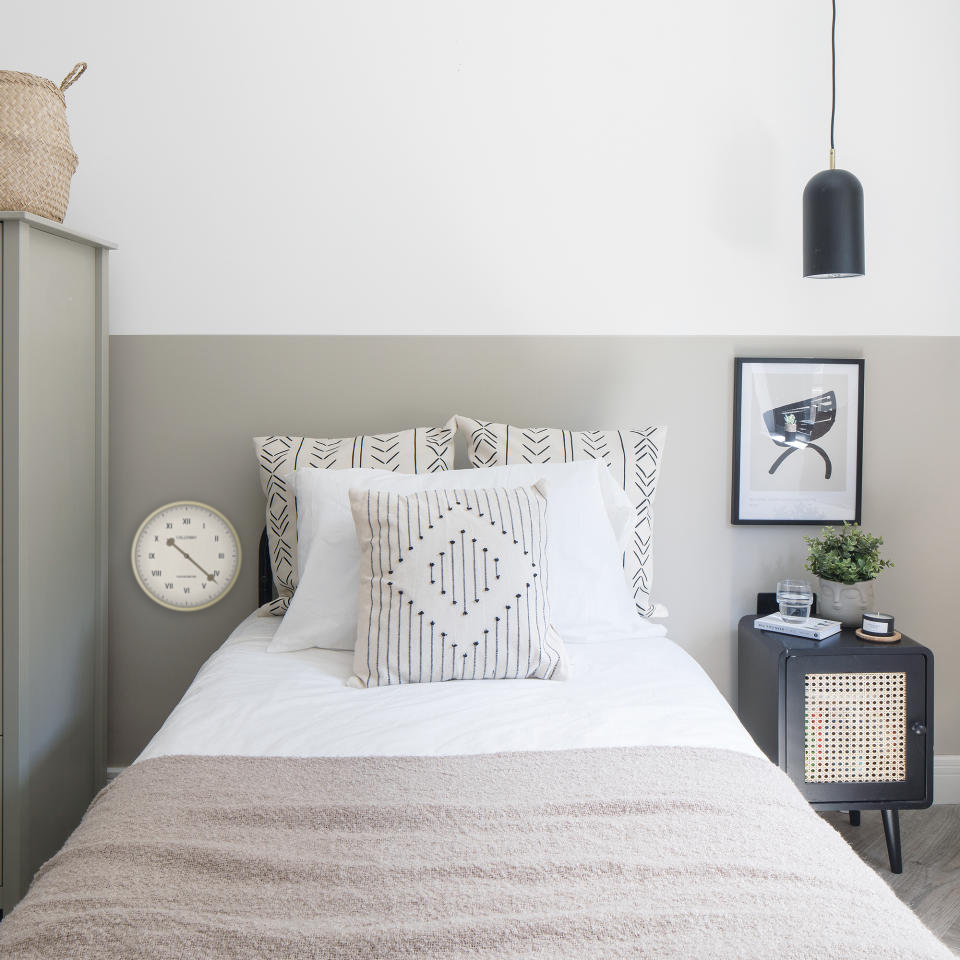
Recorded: 10.22
